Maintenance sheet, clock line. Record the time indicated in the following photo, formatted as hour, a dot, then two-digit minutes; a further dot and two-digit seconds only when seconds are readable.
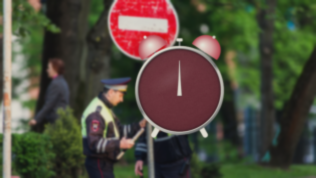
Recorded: 12.00
